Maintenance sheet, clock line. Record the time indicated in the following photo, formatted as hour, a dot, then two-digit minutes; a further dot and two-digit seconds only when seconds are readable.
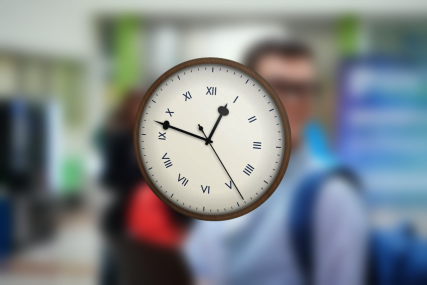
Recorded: 12.47.24
